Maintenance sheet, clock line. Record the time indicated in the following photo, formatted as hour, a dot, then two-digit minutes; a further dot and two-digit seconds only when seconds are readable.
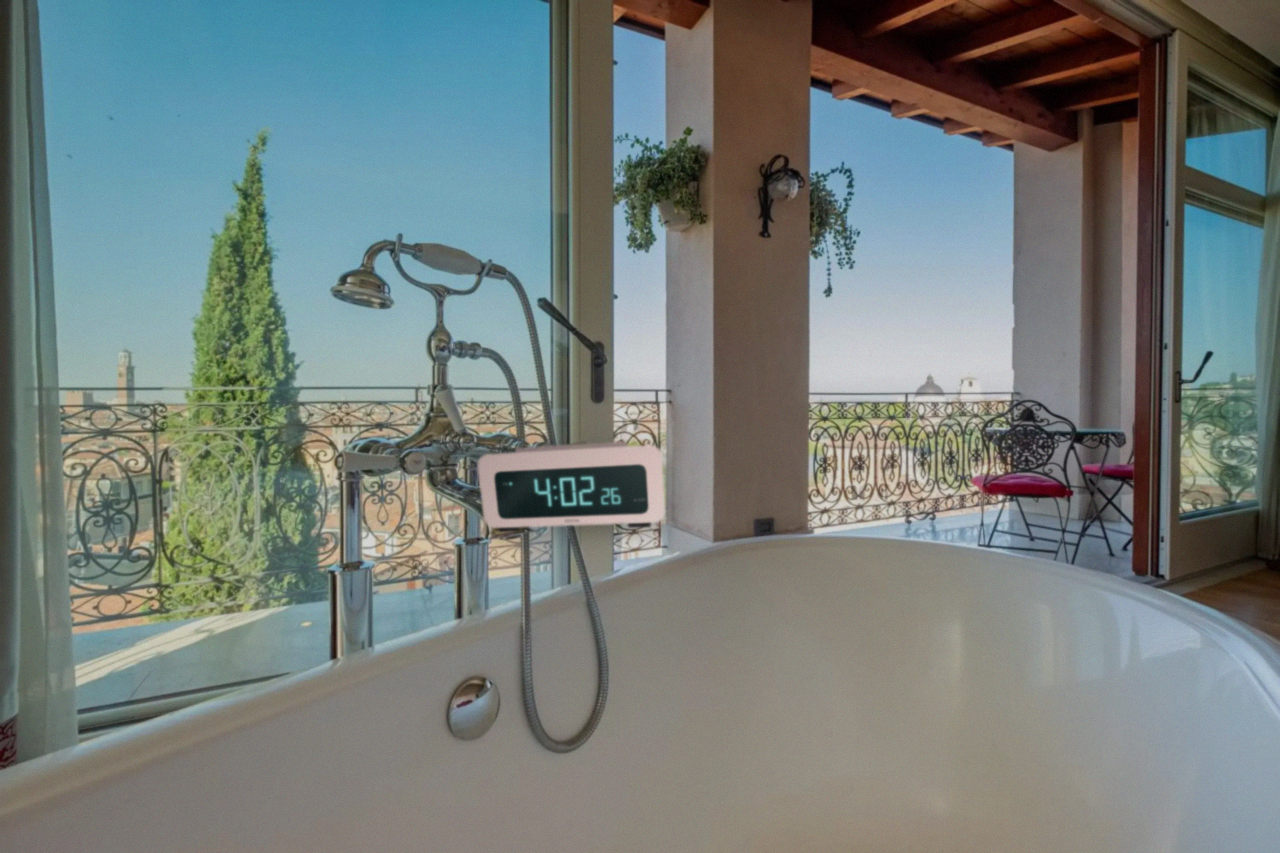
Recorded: 4.02.26
